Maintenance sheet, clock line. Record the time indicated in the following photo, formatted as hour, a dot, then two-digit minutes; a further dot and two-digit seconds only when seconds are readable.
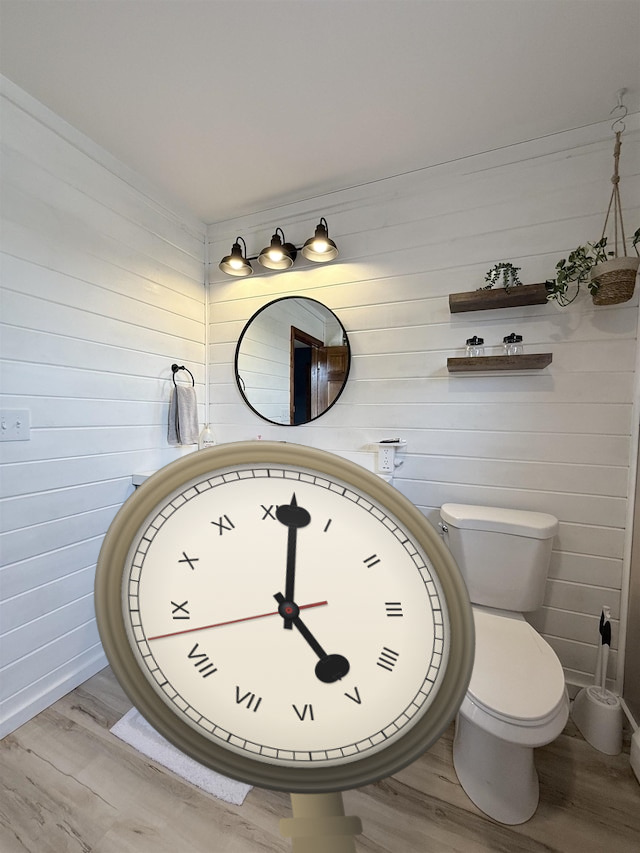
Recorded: 5.01.43
